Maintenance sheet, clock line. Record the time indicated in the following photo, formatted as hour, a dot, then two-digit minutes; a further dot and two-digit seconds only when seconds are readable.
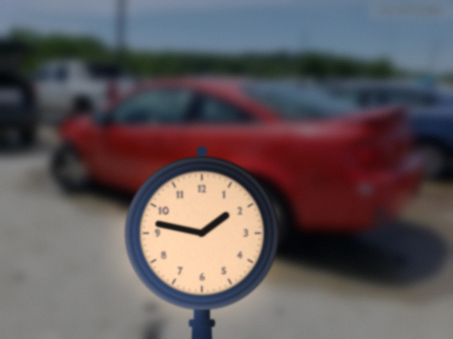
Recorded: 1.47
